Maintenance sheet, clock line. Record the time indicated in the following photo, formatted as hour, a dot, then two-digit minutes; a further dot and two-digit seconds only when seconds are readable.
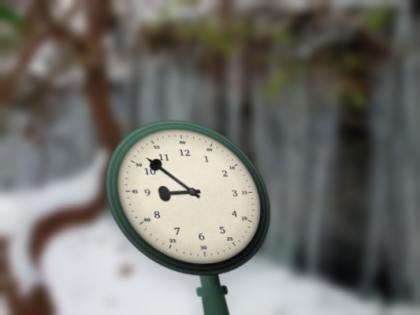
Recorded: 8.52
